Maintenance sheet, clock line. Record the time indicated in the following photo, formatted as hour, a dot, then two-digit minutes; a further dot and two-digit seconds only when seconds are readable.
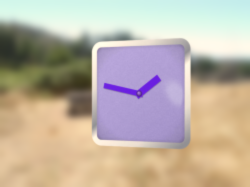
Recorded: 1.47
